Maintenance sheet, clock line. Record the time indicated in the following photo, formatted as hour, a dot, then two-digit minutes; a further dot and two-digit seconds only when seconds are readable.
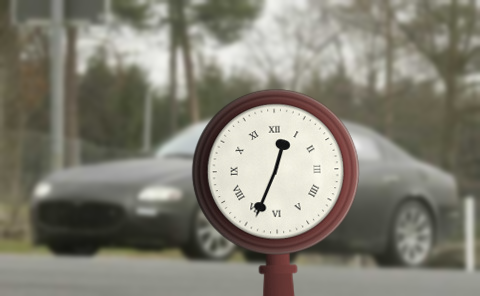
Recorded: 12.34
